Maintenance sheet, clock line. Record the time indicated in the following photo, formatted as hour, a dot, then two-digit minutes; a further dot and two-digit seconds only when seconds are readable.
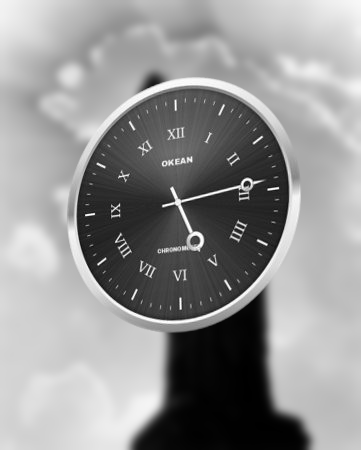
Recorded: 5.14
